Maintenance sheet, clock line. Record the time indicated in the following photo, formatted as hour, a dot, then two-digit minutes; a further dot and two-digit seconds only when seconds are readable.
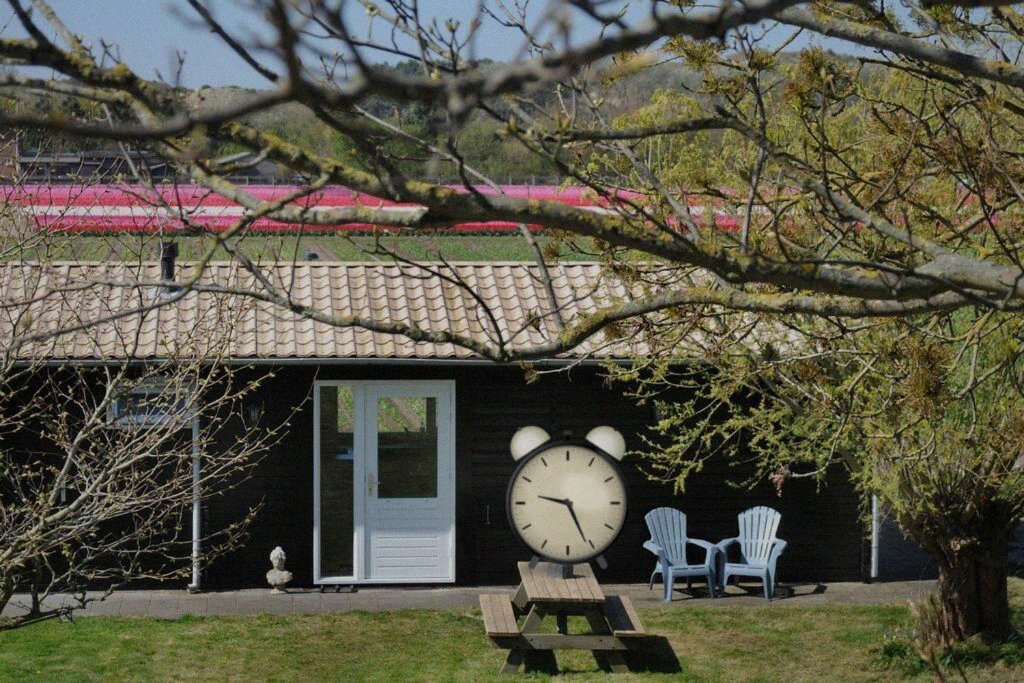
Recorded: 9.26
